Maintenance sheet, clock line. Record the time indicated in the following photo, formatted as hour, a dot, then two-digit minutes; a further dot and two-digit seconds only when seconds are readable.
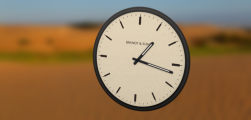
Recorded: 1.17
